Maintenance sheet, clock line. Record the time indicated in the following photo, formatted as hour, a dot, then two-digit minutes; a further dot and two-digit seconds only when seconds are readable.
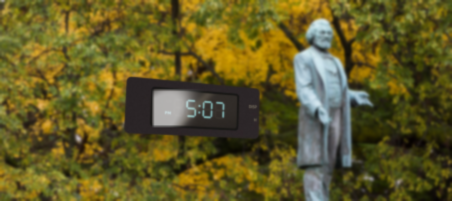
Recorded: 5.07
